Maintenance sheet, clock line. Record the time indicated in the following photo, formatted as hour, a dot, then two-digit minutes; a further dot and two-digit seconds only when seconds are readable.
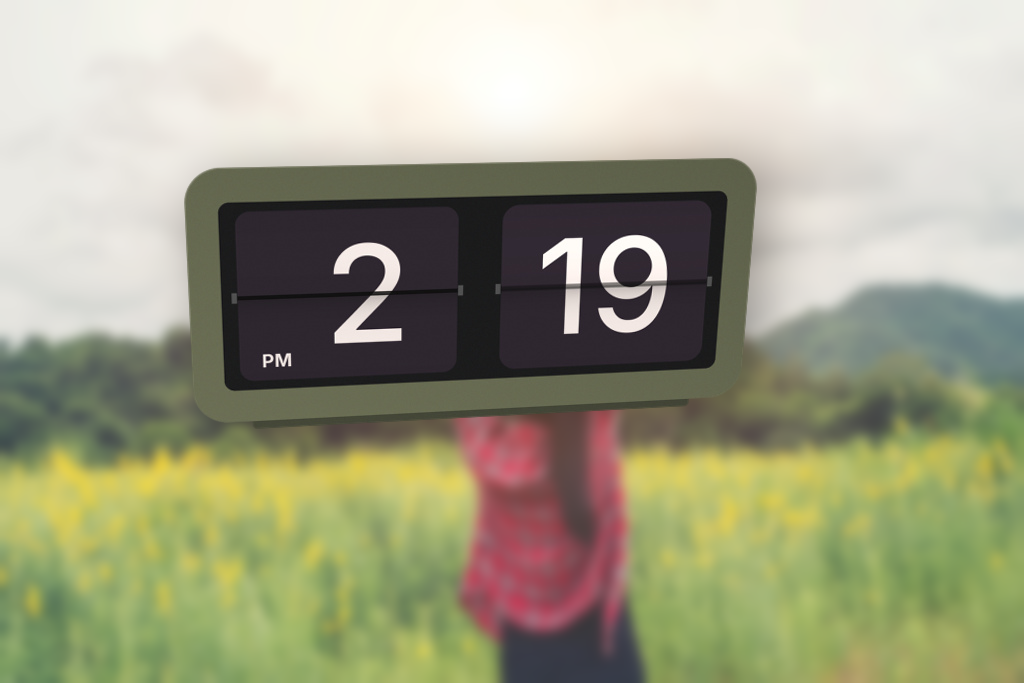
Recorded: 2.19
